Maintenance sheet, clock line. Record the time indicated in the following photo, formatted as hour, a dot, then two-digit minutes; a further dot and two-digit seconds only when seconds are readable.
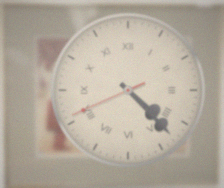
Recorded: 4.22.41
